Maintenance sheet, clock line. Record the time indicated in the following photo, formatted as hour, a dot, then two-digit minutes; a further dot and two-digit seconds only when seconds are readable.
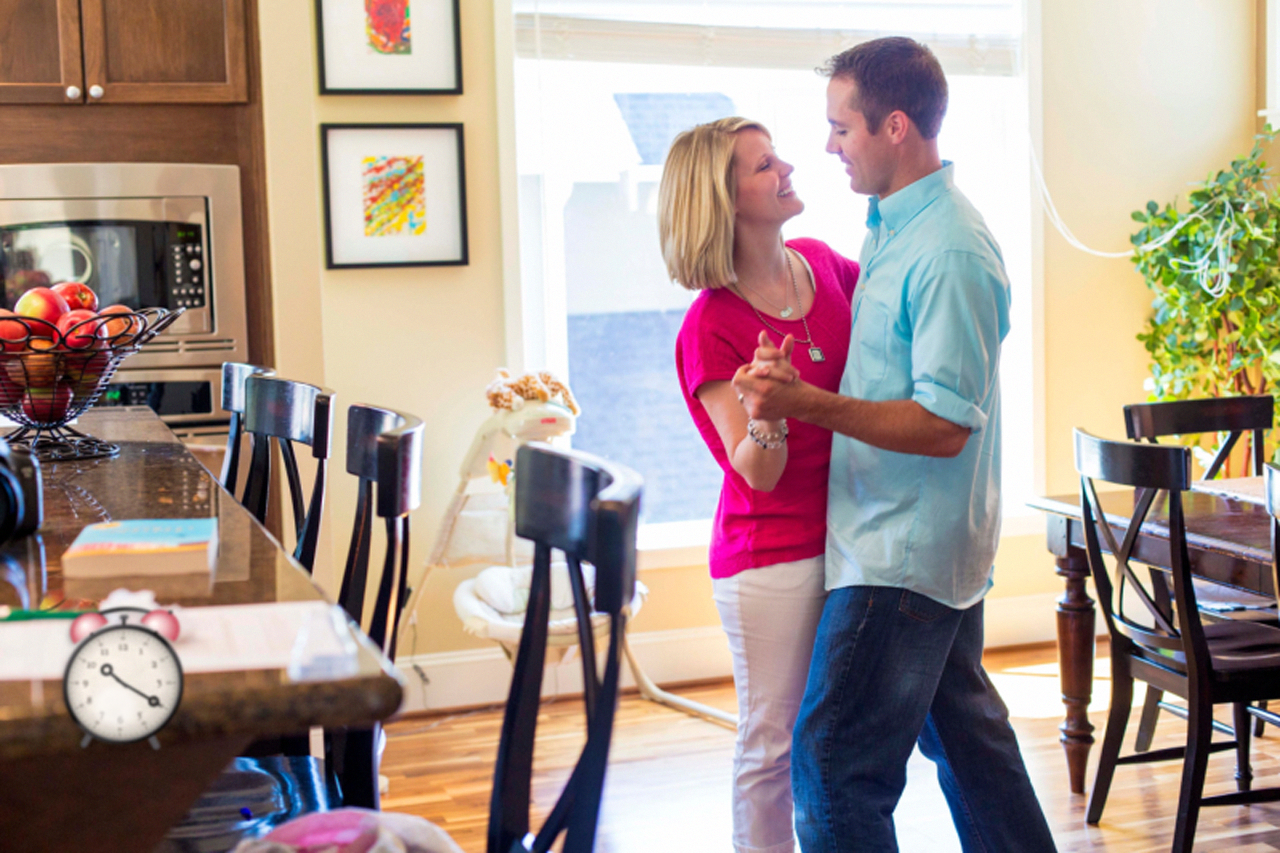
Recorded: 10.20
